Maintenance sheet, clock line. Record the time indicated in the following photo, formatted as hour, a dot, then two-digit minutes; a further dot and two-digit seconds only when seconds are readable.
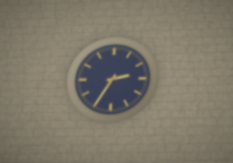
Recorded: 2.35
